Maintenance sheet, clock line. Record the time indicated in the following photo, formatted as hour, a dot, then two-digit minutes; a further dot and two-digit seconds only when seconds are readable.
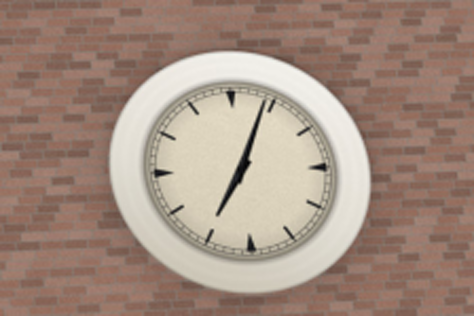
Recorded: 7.04
